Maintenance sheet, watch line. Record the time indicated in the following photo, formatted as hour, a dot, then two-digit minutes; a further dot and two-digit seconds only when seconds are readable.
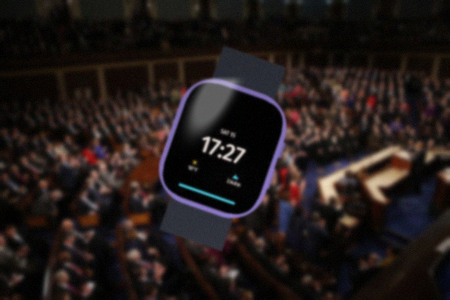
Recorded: 17.27
